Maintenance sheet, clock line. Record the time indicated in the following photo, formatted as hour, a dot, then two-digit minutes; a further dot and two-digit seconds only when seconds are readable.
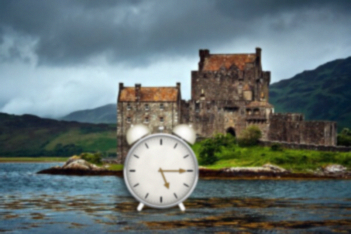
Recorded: 5.15
